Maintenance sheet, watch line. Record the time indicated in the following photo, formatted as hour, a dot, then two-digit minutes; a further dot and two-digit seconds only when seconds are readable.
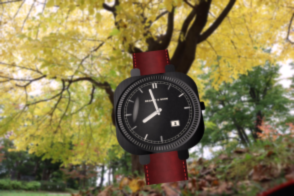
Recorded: 7.58
